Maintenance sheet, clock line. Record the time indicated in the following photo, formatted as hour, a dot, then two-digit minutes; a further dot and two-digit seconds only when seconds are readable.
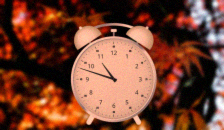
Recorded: 10.48
